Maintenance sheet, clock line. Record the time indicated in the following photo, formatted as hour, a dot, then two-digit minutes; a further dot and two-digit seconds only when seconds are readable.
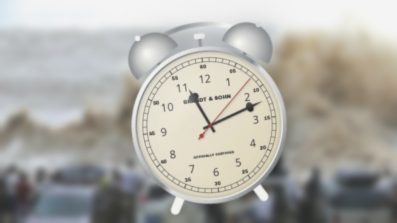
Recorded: 11.12.08
